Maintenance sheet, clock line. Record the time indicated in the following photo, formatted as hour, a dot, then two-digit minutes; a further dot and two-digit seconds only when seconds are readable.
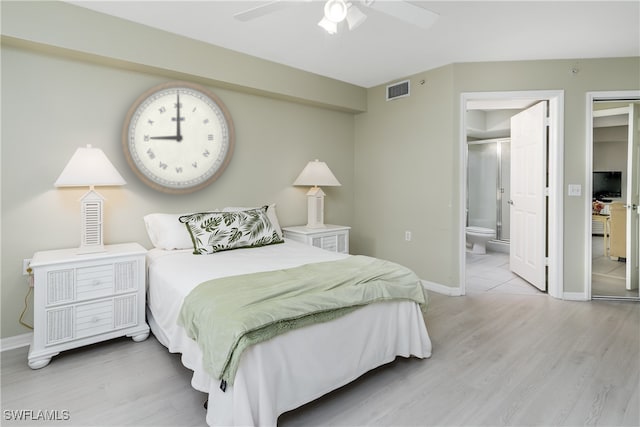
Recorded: 9.00
